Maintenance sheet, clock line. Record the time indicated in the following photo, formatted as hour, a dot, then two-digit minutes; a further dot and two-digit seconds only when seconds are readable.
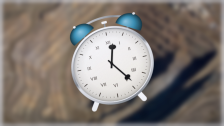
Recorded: 12.24
